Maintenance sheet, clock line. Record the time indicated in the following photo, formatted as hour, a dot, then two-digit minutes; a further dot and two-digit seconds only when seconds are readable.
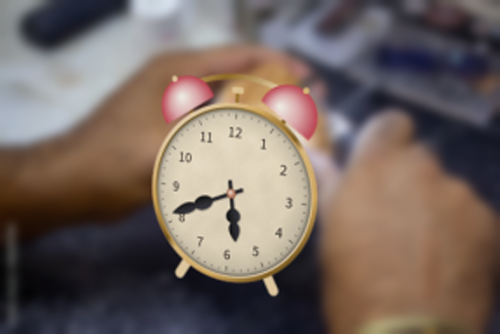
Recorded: 5.41
